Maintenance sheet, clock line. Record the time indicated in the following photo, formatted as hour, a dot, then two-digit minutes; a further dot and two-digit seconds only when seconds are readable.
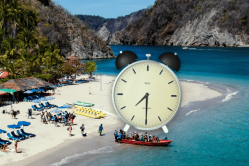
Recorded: 7.30
